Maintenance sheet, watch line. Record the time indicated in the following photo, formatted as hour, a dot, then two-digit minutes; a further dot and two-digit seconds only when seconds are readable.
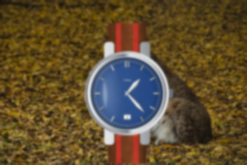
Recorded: 1.23
